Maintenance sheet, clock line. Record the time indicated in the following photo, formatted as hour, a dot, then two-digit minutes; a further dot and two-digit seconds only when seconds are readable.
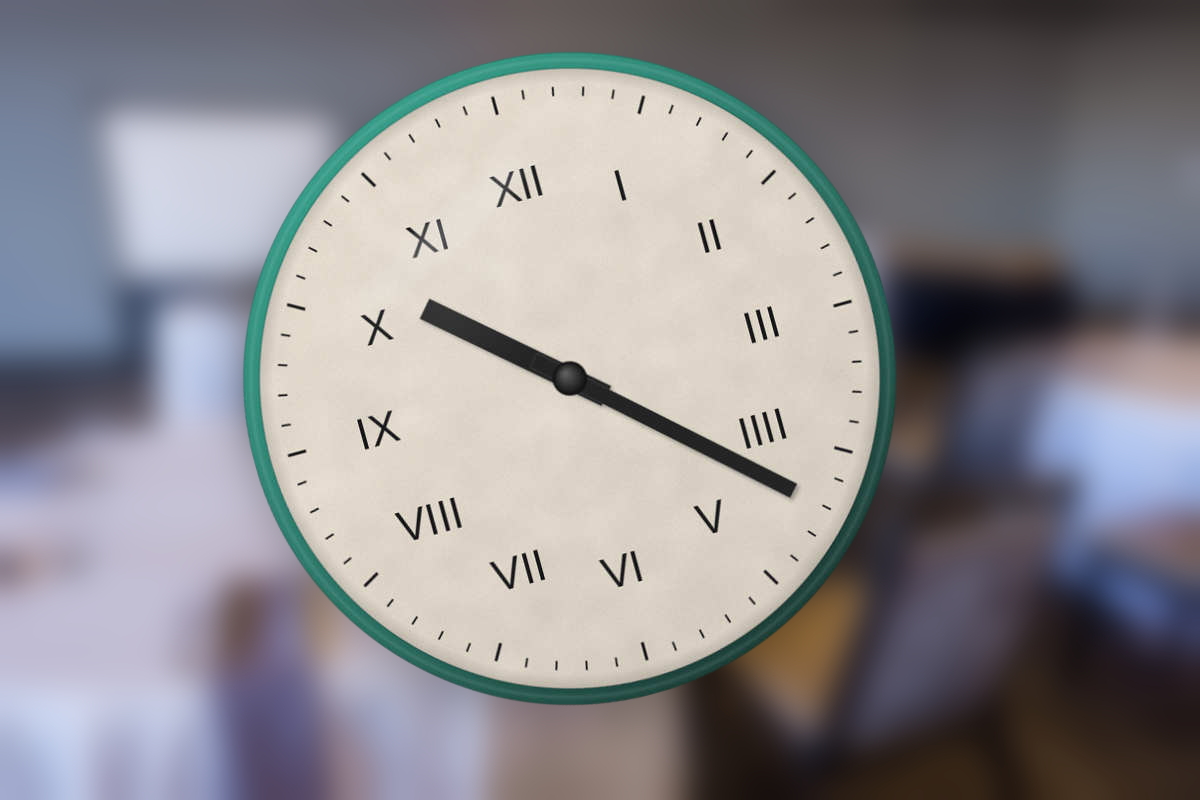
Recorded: 10.22
